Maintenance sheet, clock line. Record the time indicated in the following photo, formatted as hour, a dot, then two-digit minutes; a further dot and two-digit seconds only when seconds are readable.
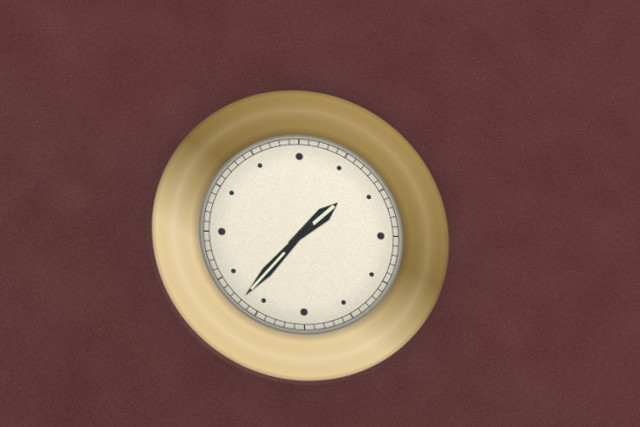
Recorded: 1.37
